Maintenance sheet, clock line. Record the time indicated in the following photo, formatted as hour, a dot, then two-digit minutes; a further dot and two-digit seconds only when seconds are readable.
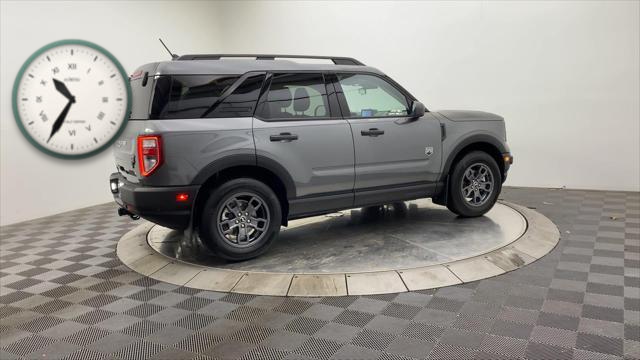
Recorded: 10.35
